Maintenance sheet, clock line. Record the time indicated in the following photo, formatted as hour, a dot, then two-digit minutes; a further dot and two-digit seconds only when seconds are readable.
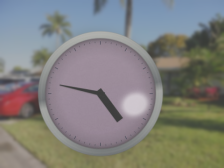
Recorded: 4.47
